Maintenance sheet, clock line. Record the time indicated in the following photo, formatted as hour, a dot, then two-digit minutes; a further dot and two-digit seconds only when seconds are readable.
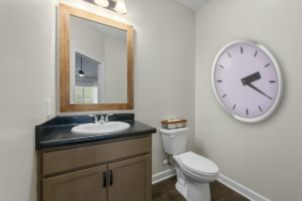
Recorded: 2.20
